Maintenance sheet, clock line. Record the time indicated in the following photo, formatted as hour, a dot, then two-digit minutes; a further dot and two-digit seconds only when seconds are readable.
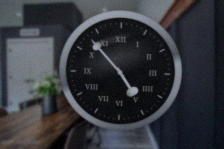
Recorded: 4.53
